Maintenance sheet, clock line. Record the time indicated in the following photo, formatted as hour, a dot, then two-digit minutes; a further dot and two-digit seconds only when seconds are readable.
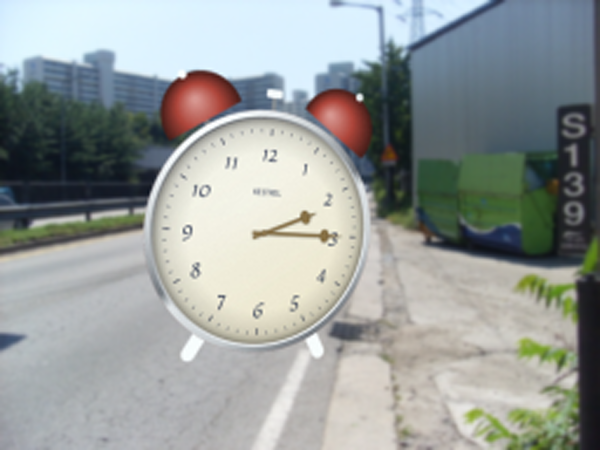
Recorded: 2.15
